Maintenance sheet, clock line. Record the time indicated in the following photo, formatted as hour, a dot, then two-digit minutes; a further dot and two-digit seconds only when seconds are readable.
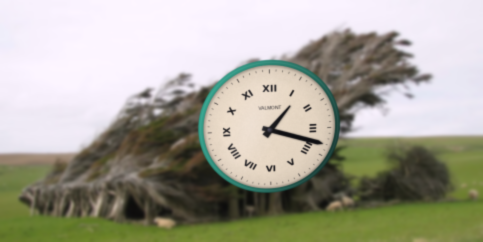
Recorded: 1.18
